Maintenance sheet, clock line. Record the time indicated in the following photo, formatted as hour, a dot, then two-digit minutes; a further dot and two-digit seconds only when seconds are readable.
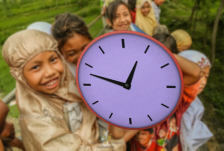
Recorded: 12.48
